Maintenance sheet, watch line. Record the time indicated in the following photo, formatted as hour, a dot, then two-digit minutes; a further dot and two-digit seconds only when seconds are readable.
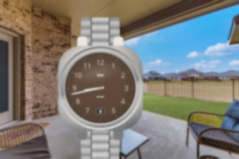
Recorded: 8.43
